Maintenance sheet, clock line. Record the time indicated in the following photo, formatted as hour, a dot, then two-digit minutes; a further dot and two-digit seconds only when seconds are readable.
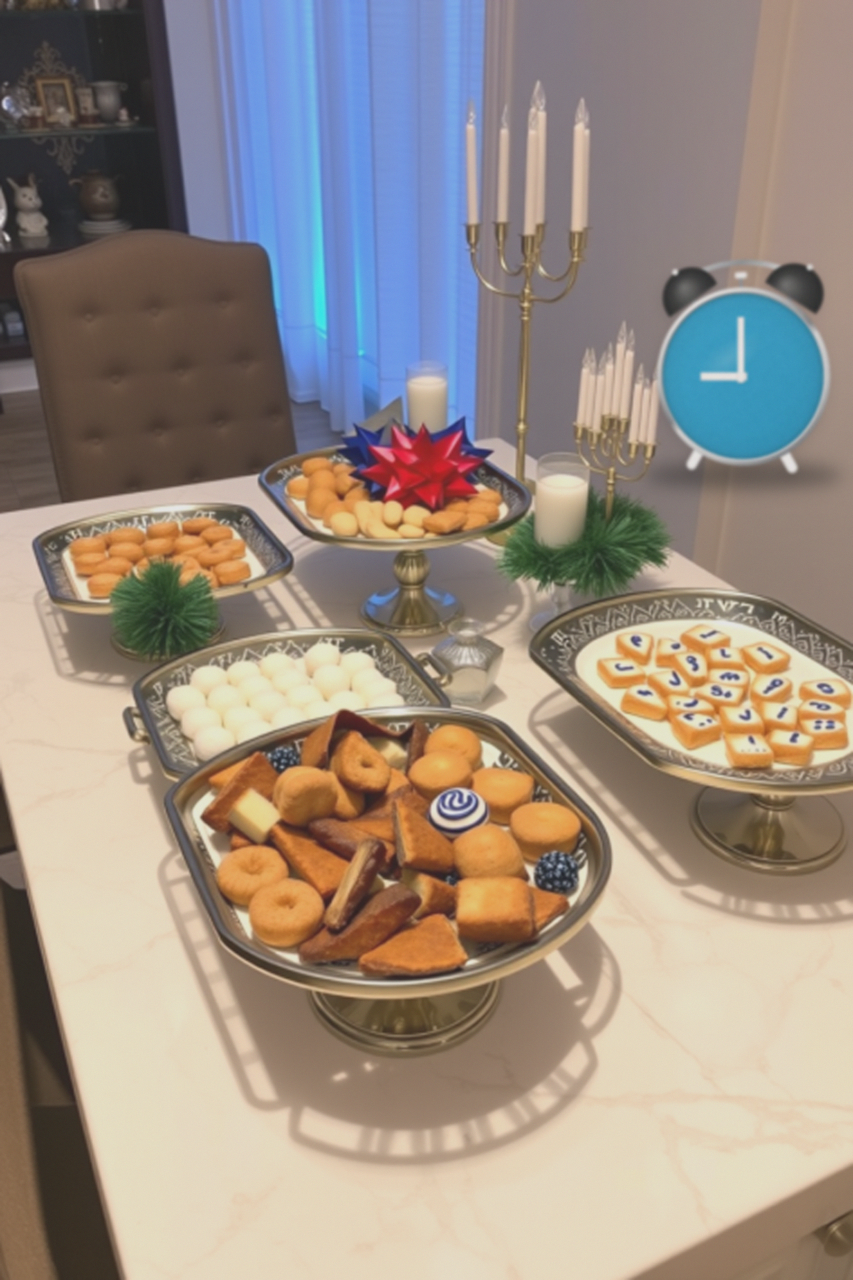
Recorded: 9.00
